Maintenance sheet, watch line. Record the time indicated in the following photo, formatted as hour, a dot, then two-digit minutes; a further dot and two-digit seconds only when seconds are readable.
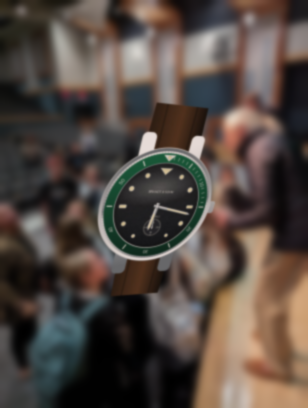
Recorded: 6.17
